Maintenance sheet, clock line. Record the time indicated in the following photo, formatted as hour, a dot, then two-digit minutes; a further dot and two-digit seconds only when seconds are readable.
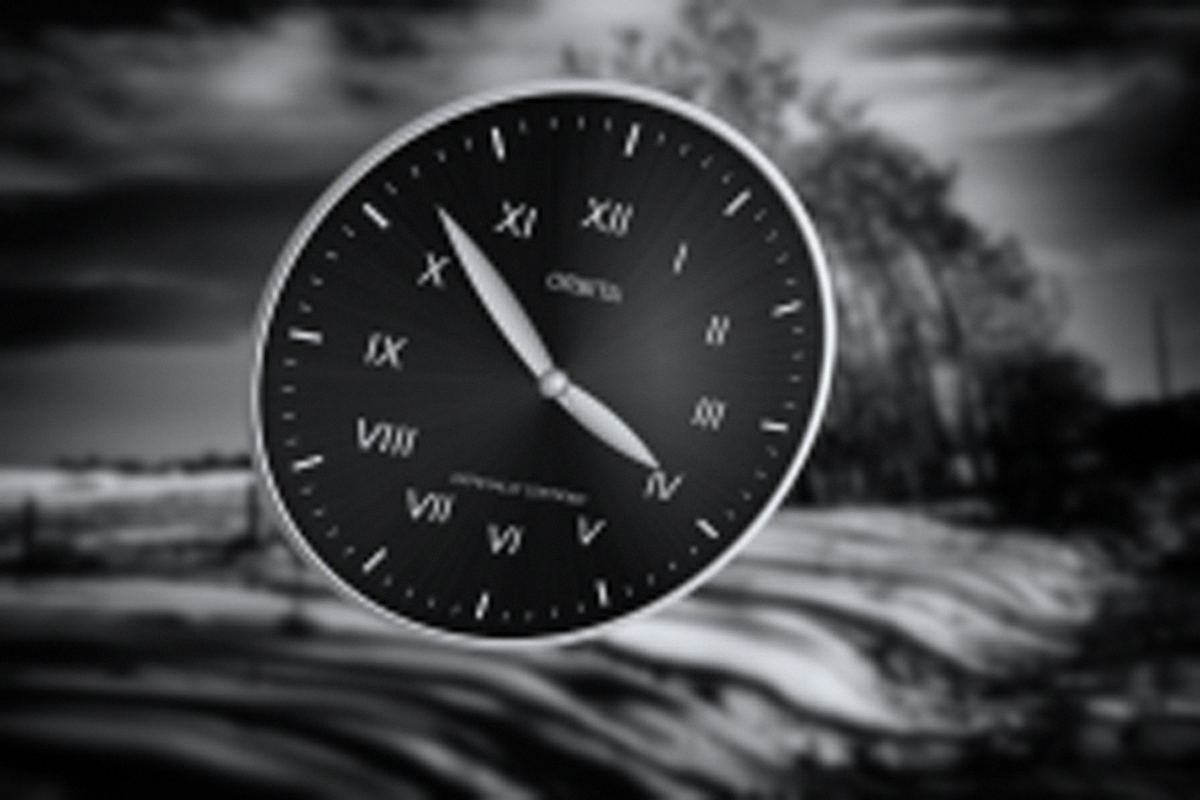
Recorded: 3.52
